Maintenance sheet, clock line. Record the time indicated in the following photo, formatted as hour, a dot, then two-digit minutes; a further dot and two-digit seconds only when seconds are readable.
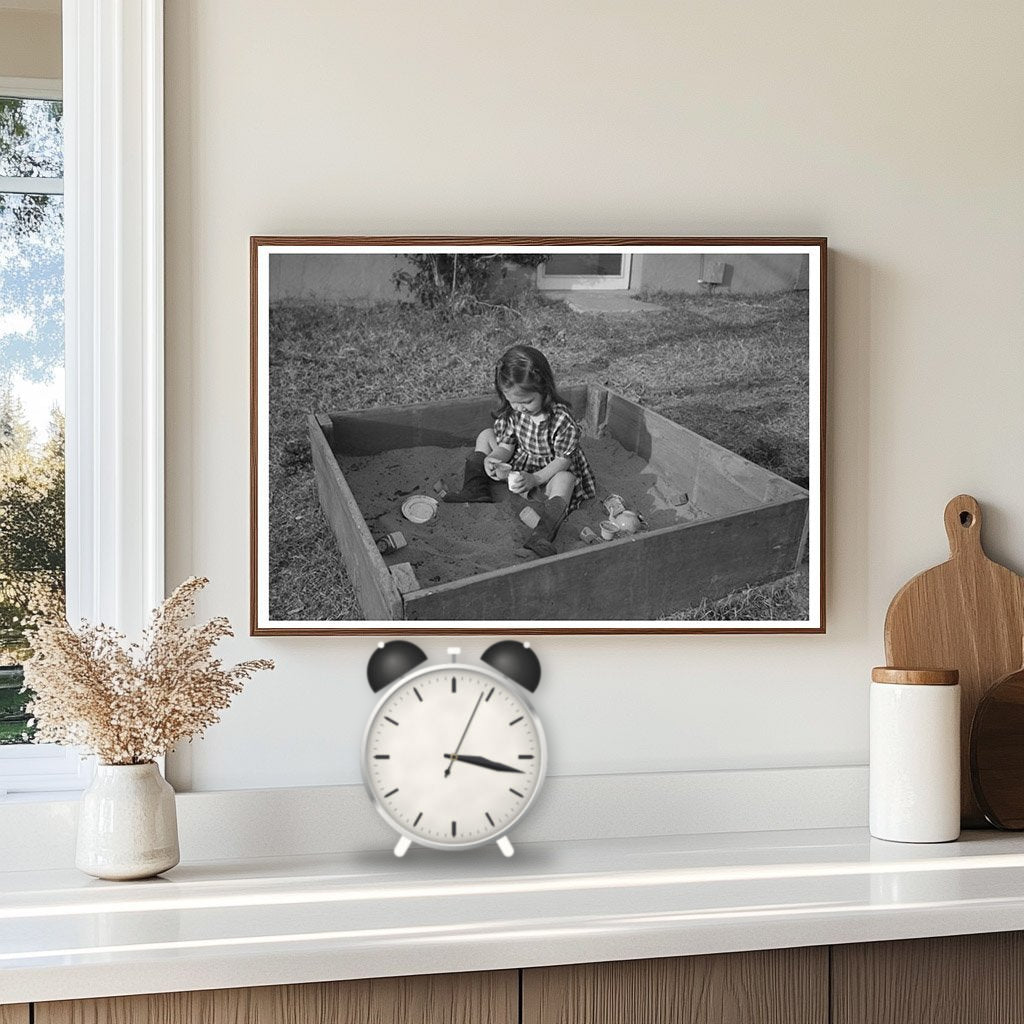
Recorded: 3.17.04
